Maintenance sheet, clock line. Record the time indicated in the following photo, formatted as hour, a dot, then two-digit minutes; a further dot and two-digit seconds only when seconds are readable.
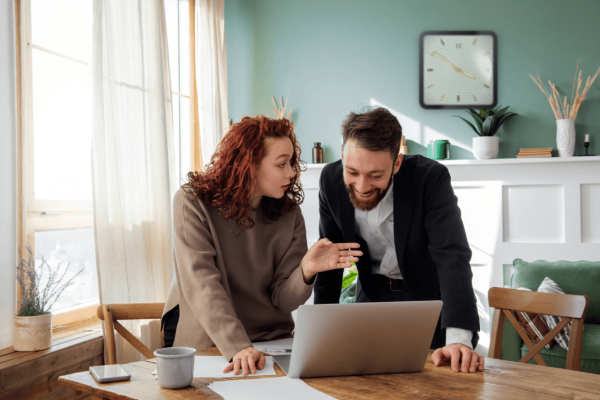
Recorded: 3.51
